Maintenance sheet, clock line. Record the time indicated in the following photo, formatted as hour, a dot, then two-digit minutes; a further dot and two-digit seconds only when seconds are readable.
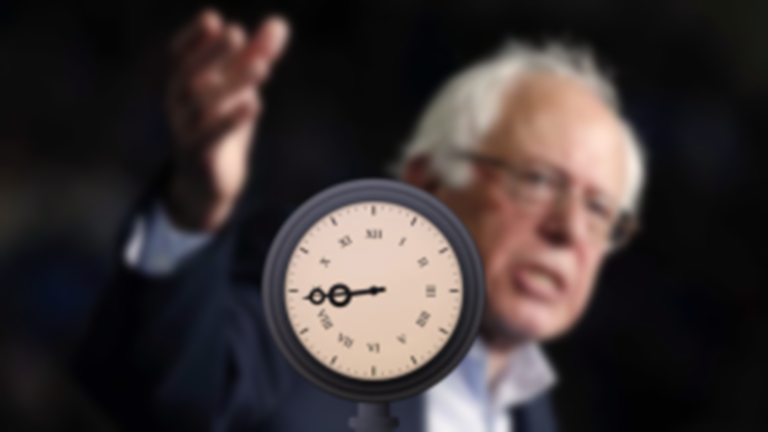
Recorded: 8.44
